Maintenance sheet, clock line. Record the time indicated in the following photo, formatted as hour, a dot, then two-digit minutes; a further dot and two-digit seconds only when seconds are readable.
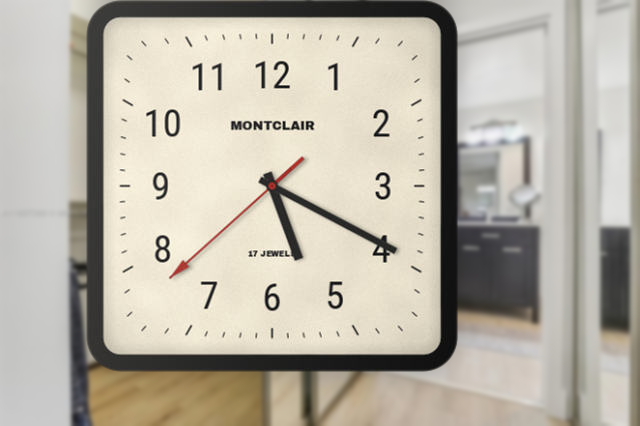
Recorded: 5.19.38
